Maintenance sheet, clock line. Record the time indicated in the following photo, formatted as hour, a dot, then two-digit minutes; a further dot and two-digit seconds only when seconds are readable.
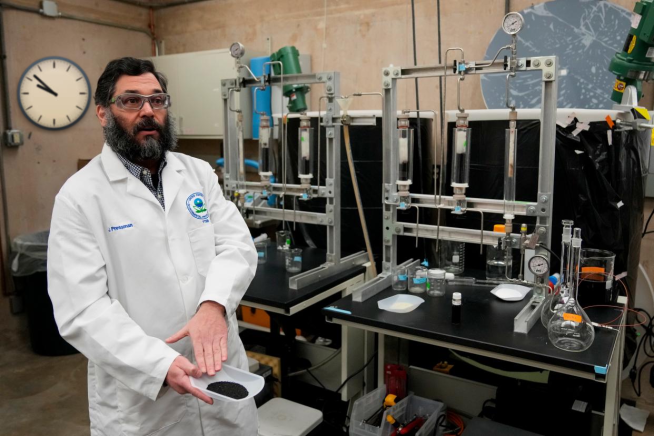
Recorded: 9.52
